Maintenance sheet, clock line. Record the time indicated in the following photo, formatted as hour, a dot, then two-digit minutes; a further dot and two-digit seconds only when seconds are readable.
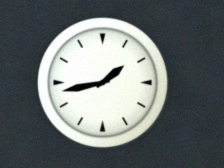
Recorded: 1.43
